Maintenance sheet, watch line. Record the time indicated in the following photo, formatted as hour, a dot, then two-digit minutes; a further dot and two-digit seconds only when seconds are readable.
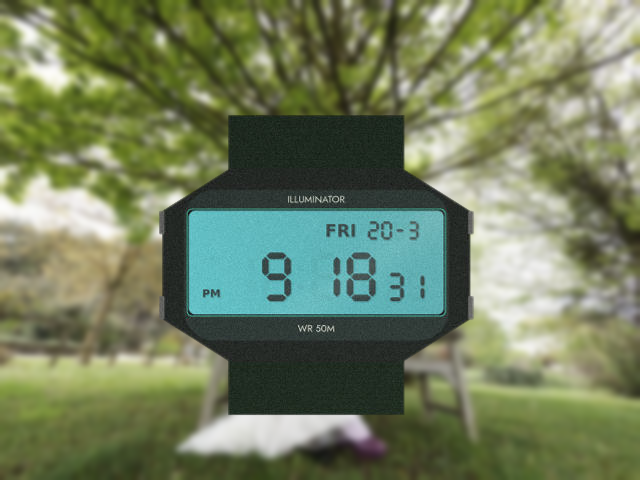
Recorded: 9.18.31
